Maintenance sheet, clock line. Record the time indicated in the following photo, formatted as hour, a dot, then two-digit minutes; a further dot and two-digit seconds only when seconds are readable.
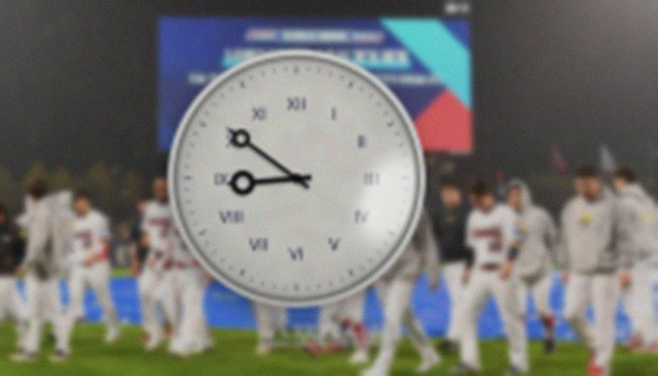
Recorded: 8.51
